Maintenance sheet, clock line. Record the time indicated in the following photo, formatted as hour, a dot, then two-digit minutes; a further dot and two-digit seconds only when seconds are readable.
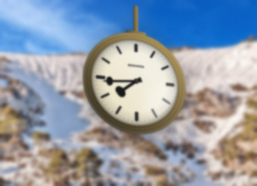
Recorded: 7.44
